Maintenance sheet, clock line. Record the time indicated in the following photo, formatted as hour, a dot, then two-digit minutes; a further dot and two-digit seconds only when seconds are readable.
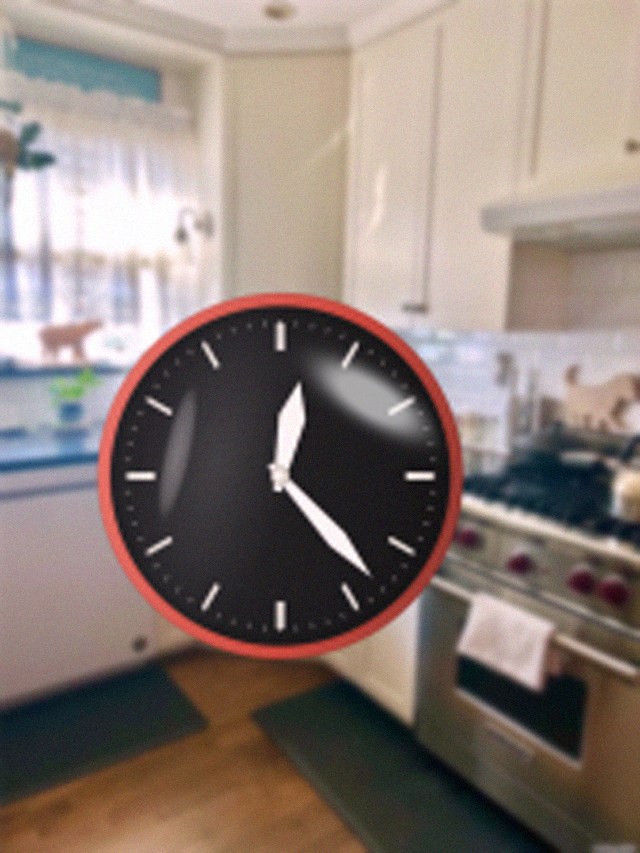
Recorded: 12.23
